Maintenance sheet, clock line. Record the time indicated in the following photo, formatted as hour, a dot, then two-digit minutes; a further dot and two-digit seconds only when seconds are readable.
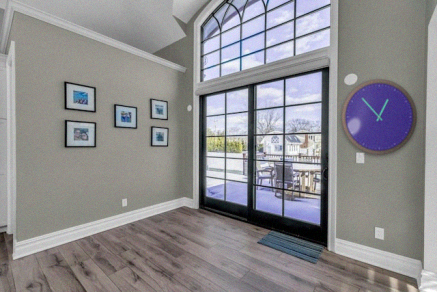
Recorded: 12.53
